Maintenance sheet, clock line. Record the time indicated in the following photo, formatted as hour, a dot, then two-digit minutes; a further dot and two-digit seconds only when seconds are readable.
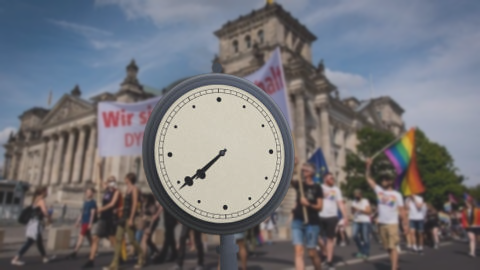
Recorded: 7.39
